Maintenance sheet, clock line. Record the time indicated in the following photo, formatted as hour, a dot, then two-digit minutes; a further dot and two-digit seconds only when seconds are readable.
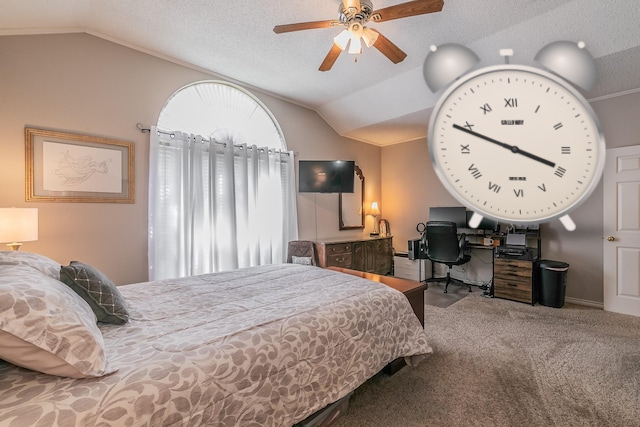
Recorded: 3.49
